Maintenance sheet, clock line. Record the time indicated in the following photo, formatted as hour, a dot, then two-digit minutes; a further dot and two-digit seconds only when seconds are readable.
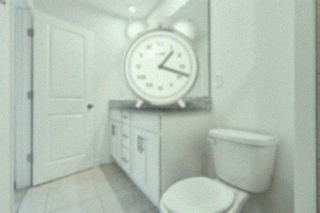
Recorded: 1.18
